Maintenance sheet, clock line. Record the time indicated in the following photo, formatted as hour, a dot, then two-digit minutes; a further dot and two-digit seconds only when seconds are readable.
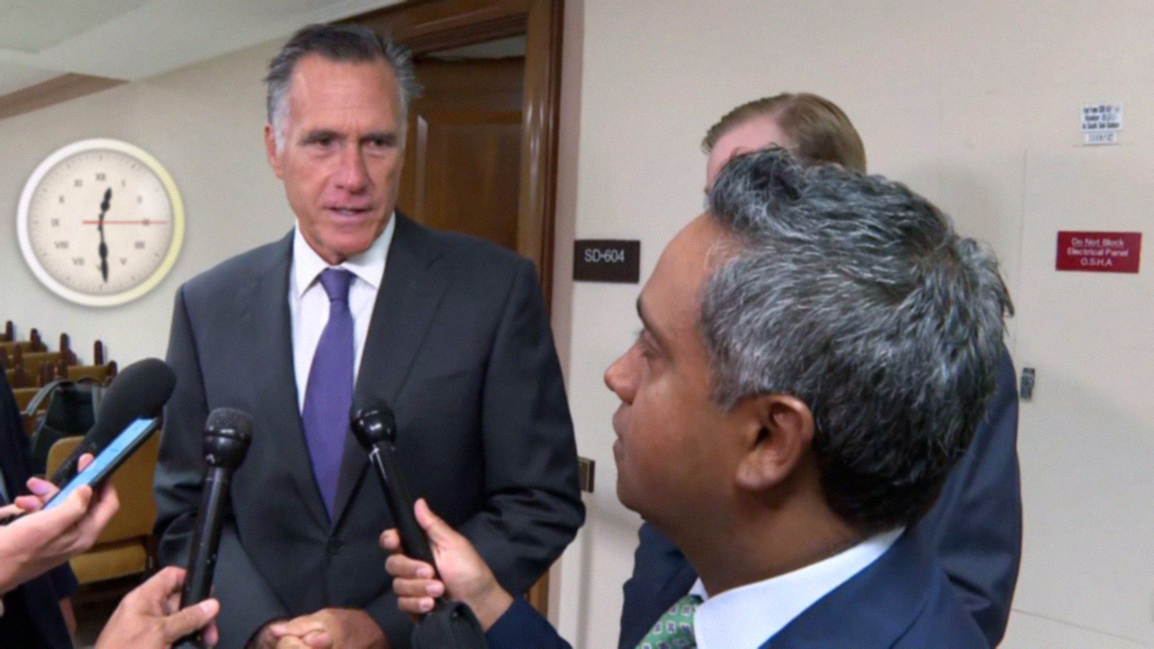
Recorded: 12.29.15
